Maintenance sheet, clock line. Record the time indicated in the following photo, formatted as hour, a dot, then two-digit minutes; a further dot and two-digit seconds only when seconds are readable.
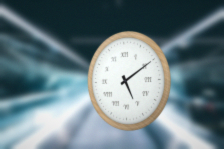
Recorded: 5.10
